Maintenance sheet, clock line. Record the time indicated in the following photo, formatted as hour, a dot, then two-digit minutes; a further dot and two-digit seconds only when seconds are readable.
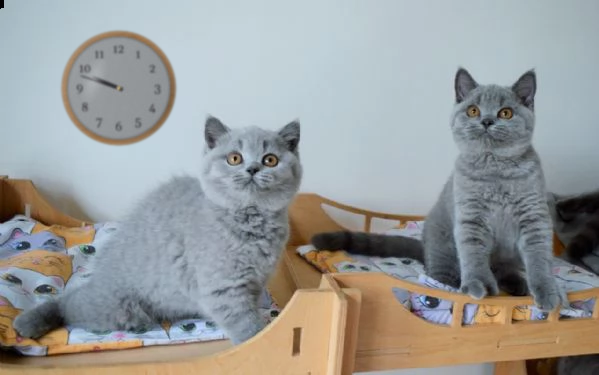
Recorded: 9.48
